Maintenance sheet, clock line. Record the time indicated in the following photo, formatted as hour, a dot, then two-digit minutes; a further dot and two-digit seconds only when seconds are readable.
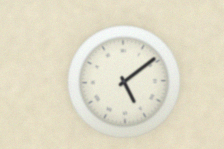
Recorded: 5.09
